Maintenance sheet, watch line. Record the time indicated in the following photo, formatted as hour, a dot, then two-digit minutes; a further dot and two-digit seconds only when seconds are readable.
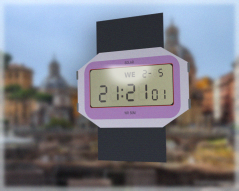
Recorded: 21.21.01
